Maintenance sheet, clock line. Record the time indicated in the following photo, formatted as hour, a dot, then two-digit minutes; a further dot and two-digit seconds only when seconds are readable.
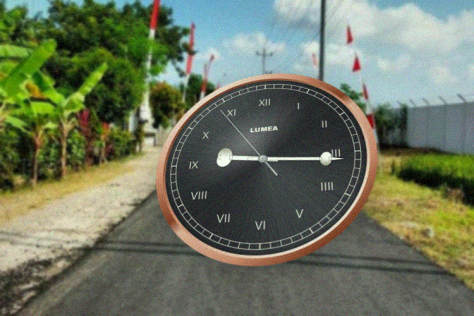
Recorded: 9.15.54
